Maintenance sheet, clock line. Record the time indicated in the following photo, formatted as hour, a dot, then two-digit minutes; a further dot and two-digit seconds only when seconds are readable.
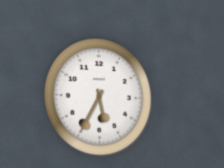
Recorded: 5.35
